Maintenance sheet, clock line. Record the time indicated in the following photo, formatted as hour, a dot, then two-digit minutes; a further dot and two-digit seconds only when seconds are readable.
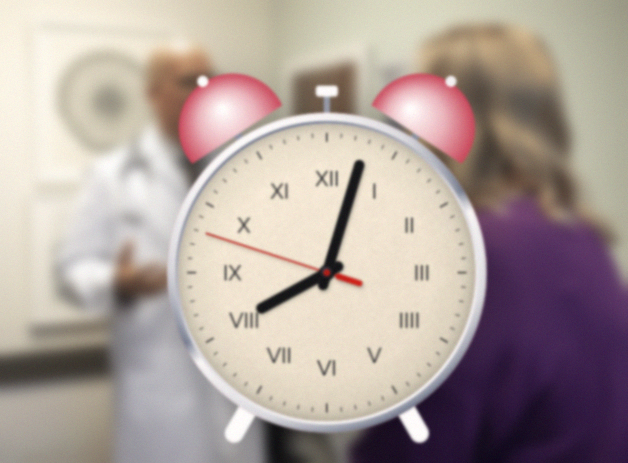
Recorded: 8.02.48
